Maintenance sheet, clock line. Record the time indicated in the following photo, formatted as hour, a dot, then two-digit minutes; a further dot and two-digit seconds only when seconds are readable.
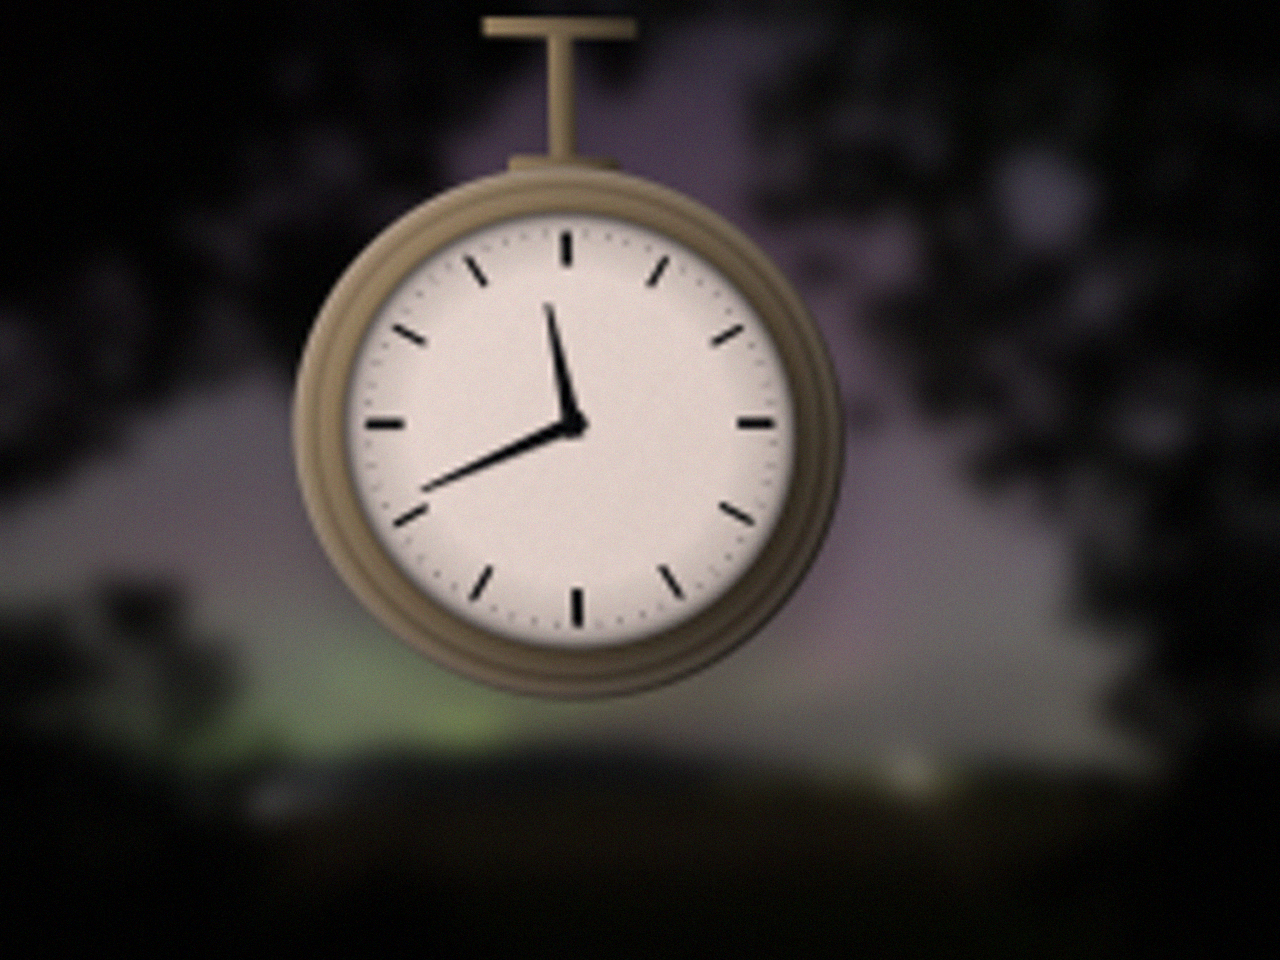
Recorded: 11.41
